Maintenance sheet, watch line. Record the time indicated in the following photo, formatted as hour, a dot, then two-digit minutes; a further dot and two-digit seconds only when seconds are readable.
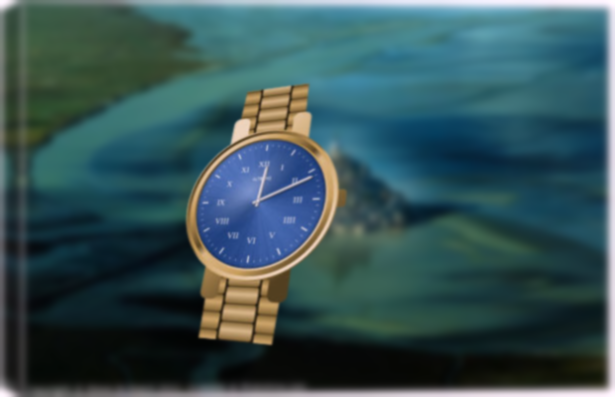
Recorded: 12.11
